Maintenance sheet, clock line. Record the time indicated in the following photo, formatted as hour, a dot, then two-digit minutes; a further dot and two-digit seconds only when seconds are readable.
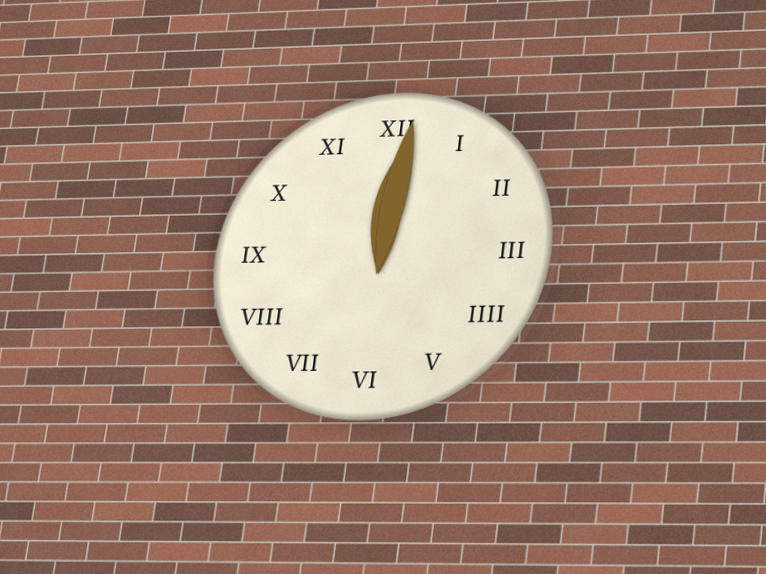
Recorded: 12.01
